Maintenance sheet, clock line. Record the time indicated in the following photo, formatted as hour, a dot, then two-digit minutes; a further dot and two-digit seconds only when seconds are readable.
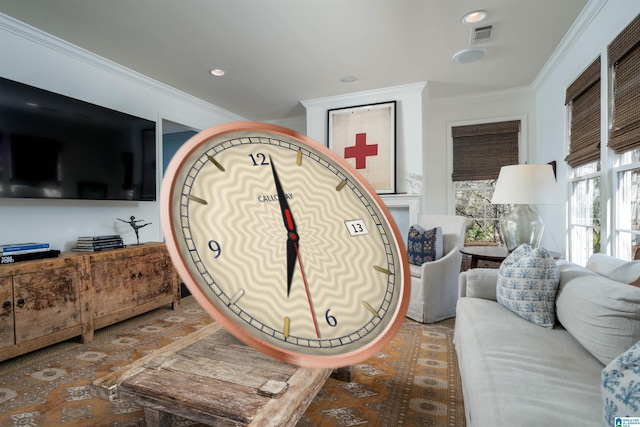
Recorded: 7.01.32
